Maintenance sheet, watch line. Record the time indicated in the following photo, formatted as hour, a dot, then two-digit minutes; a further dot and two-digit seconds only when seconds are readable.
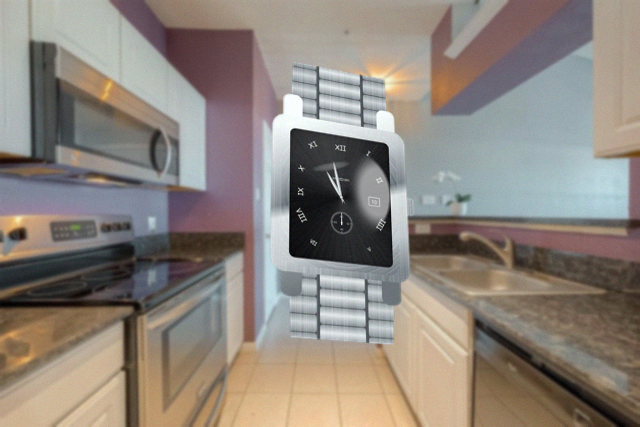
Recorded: 10.58
